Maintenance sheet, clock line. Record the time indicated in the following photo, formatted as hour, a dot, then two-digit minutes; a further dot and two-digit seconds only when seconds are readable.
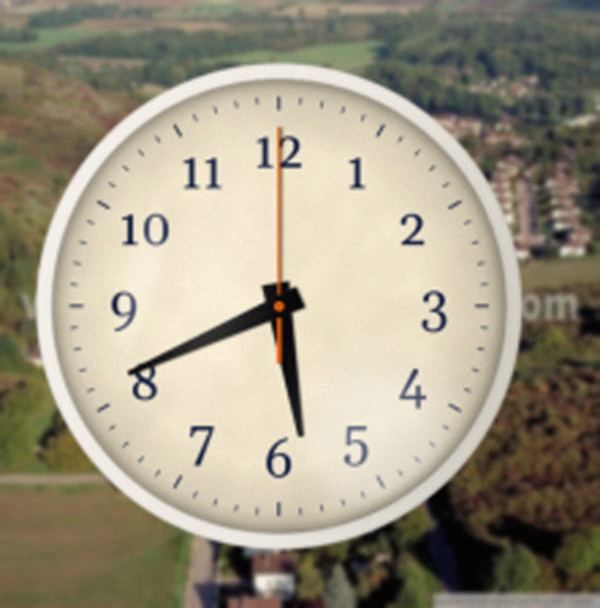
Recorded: 5.41.00
